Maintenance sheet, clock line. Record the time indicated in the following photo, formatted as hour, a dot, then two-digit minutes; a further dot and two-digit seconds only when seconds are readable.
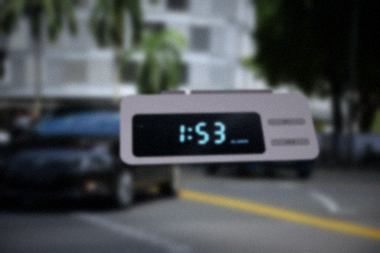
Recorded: 1.53
